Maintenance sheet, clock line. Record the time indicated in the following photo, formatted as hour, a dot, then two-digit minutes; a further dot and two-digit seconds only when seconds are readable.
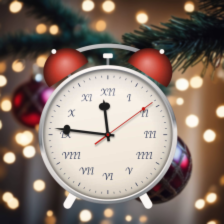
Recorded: 11.46.09
